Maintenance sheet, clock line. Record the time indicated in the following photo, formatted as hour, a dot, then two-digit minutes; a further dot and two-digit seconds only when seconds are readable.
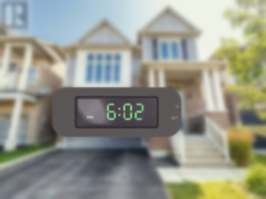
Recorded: 6.02
